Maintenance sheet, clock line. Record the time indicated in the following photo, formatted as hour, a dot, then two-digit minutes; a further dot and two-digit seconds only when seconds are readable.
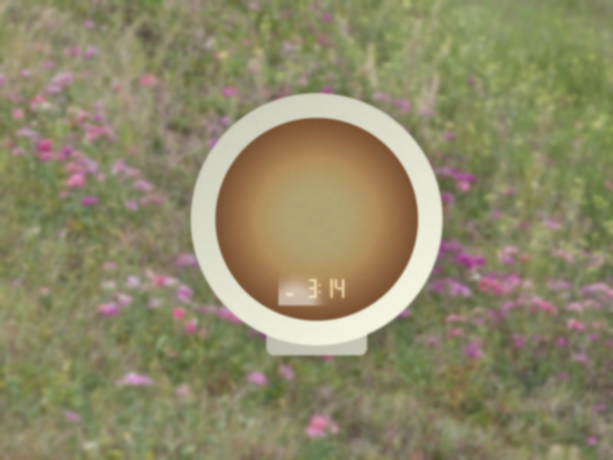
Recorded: 3.14
